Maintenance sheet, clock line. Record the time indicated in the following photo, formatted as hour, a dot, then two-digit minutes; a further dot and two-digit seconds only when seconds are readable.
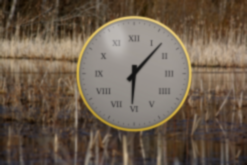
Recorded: 6.07
